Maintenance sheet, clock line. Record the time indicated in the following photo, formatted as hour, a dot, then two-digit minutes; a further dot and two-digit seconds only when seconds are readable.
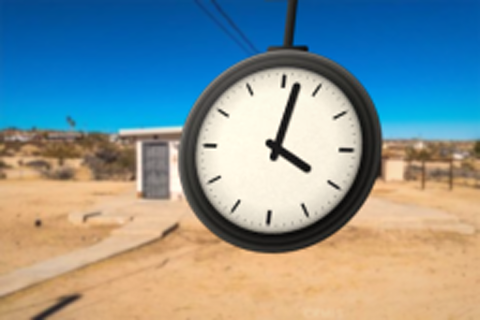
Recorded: 4.02
